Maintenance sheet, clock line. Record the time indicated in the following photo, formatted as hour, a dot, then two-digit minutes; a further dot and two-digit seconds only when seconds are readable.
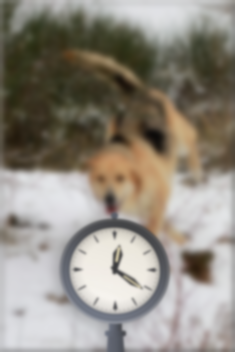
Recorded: 12.21
